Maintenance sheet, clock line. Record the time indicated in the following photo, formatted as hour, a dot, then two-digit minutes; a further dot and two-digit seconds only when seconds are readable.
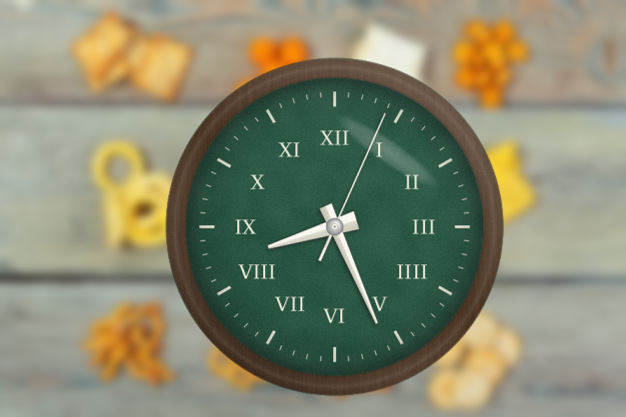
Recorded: 8.26.04
